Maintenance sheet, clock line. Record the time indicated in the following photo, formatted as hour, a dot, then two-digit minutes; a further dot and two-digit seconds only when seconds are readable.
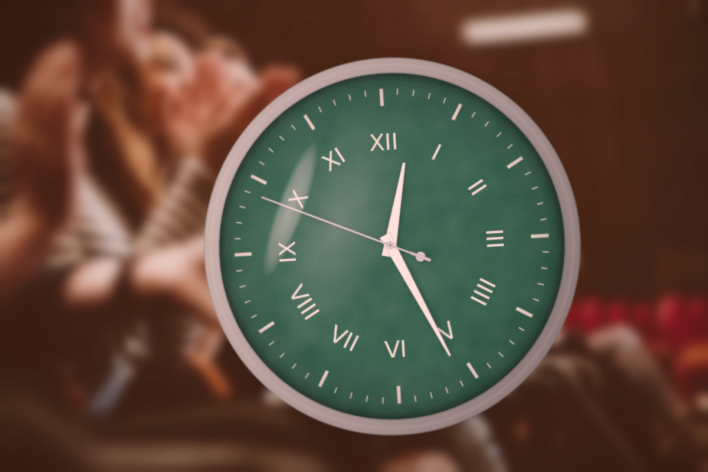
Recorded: 12.25.49
